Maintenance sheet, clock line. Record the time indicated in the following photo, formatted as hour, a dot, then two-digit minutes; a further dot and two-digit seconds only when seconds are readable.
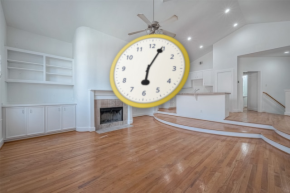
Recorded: 6.04
